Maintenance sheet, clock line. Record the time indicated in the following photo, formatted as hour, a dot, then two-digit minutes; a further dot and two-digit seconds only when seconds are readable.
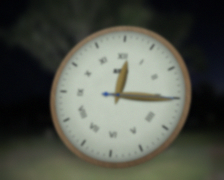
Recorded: 12.15.15
